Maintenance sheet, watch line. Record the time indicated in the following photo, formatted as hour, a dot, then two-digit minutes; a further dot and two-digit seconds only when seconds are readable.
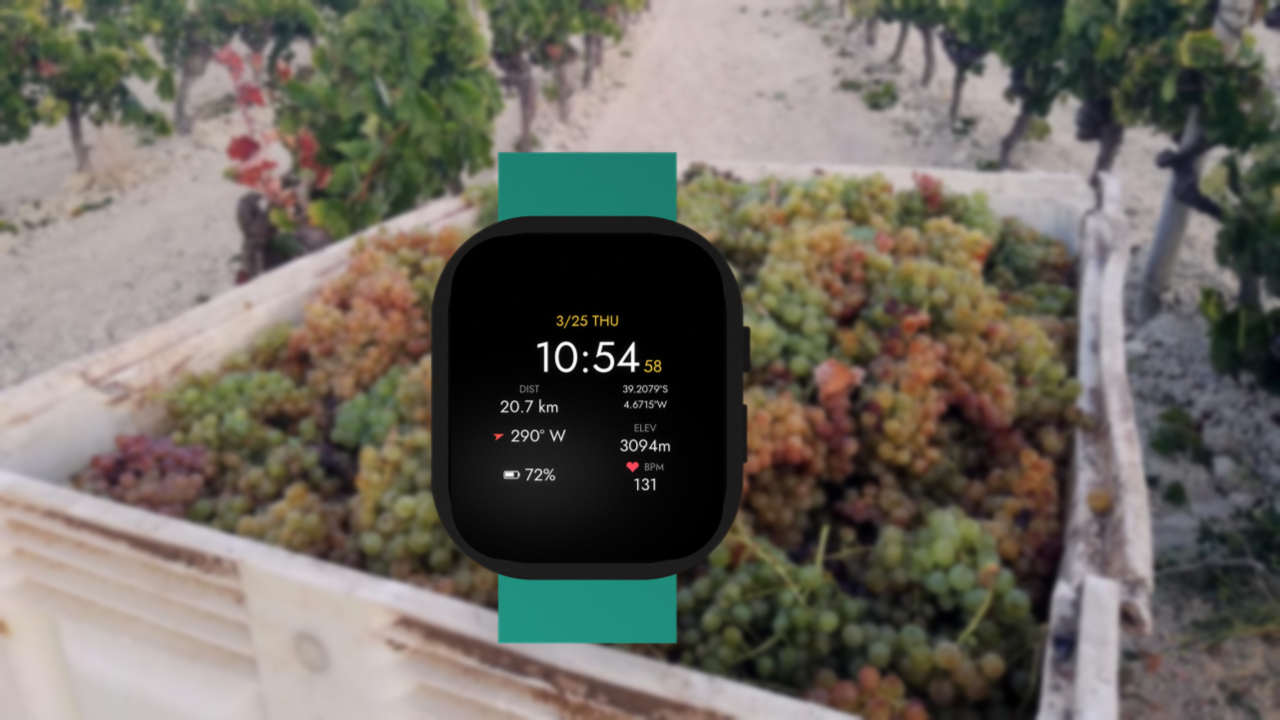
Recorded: 10.54.58
